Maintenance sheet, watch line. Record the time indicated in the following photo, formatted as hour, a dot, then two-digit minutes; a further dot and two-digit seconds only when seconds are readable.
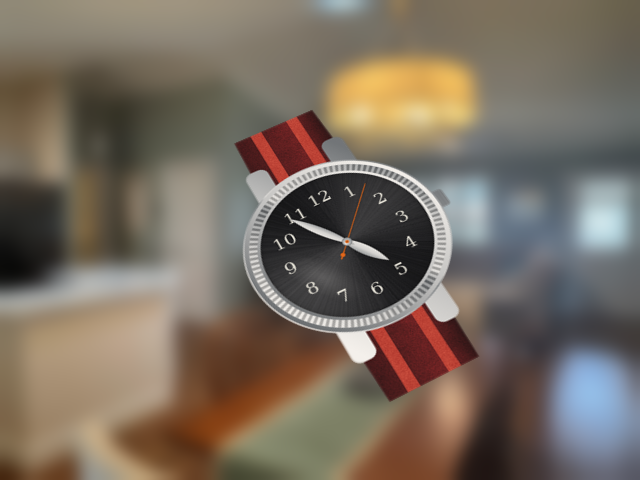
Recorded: 4.54.07
